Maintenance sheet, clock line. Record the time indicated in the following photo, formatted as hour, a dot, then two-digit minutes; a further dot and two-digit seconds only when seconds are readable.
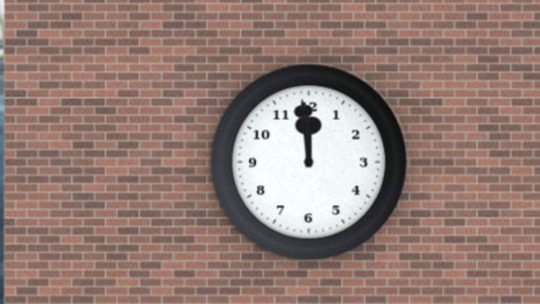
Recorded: 11.59
